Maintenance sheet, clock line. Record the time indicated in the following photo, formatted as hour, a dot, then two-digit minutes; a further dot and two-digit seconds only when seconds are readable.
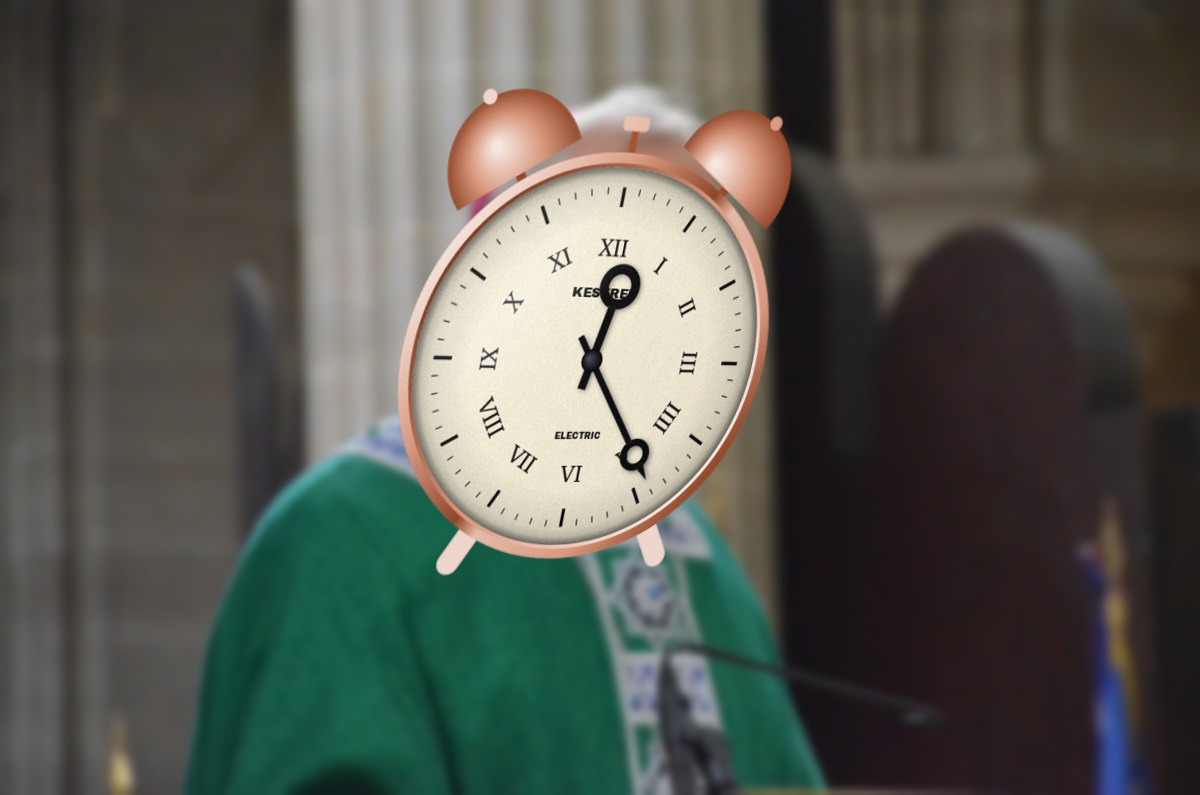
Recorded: 12.24
